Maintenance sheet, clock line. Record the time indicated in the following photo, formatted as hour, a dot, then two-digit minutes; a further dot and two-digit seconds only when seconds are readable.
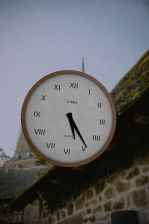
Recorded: 5.24
